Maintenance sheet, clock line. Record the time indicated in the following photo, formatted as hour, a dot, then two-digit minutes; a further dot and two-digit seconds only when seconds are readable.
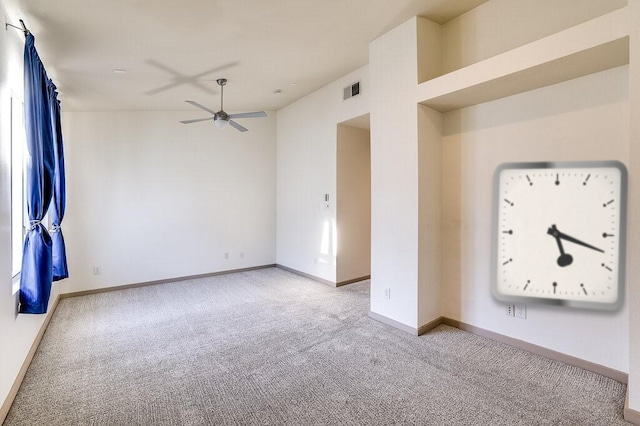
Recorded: 5.18
